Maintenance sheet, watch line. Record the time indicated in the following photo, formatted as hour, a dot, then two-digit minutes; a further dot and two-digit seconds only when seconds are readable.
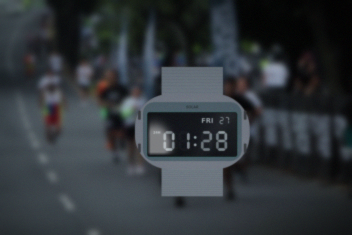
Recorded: 1.28
